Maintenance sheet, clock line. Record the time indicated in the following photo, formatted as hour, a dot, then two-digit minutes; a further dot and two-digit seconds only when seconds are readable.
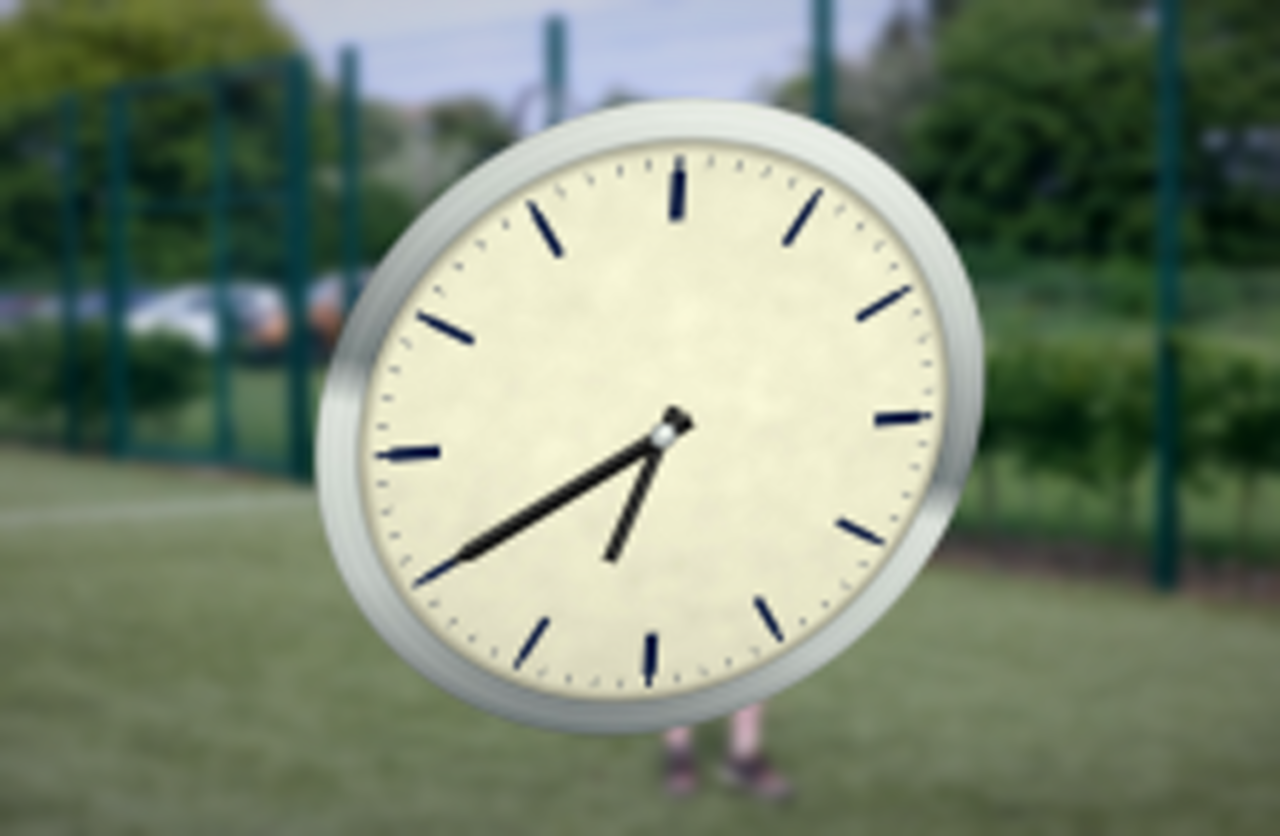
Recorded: 6.40
